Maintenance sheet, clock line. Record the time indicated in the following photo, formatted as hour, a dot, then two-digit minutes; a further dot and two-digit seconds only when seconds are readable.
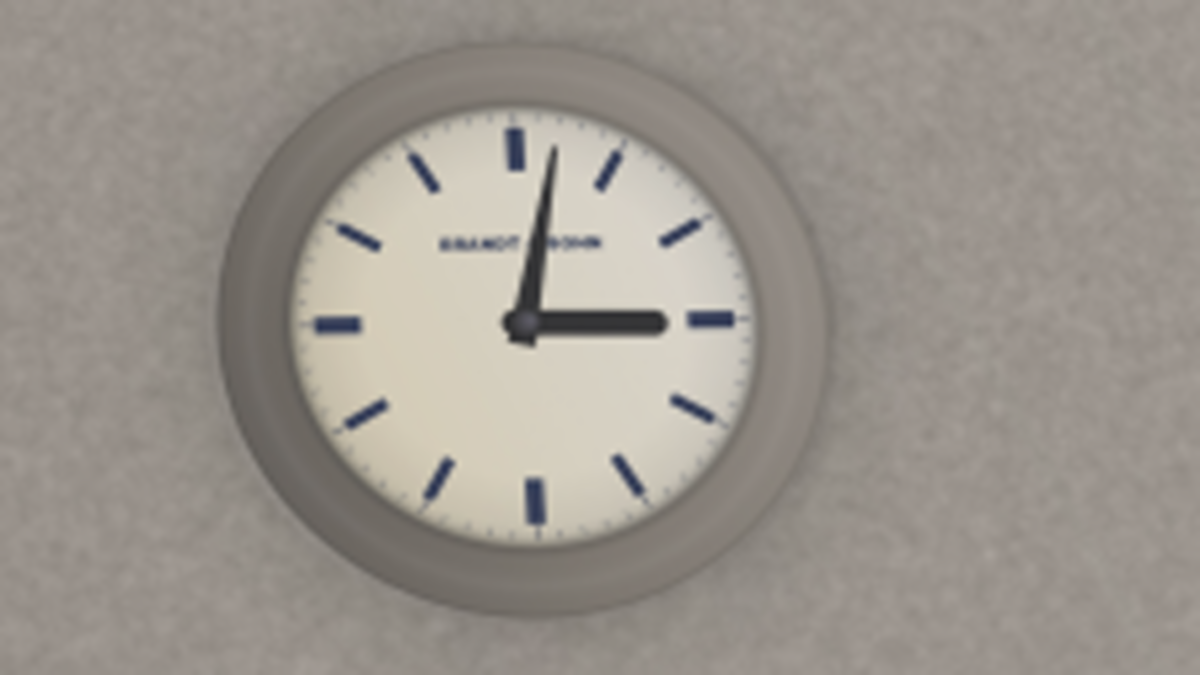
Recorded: 3.02
